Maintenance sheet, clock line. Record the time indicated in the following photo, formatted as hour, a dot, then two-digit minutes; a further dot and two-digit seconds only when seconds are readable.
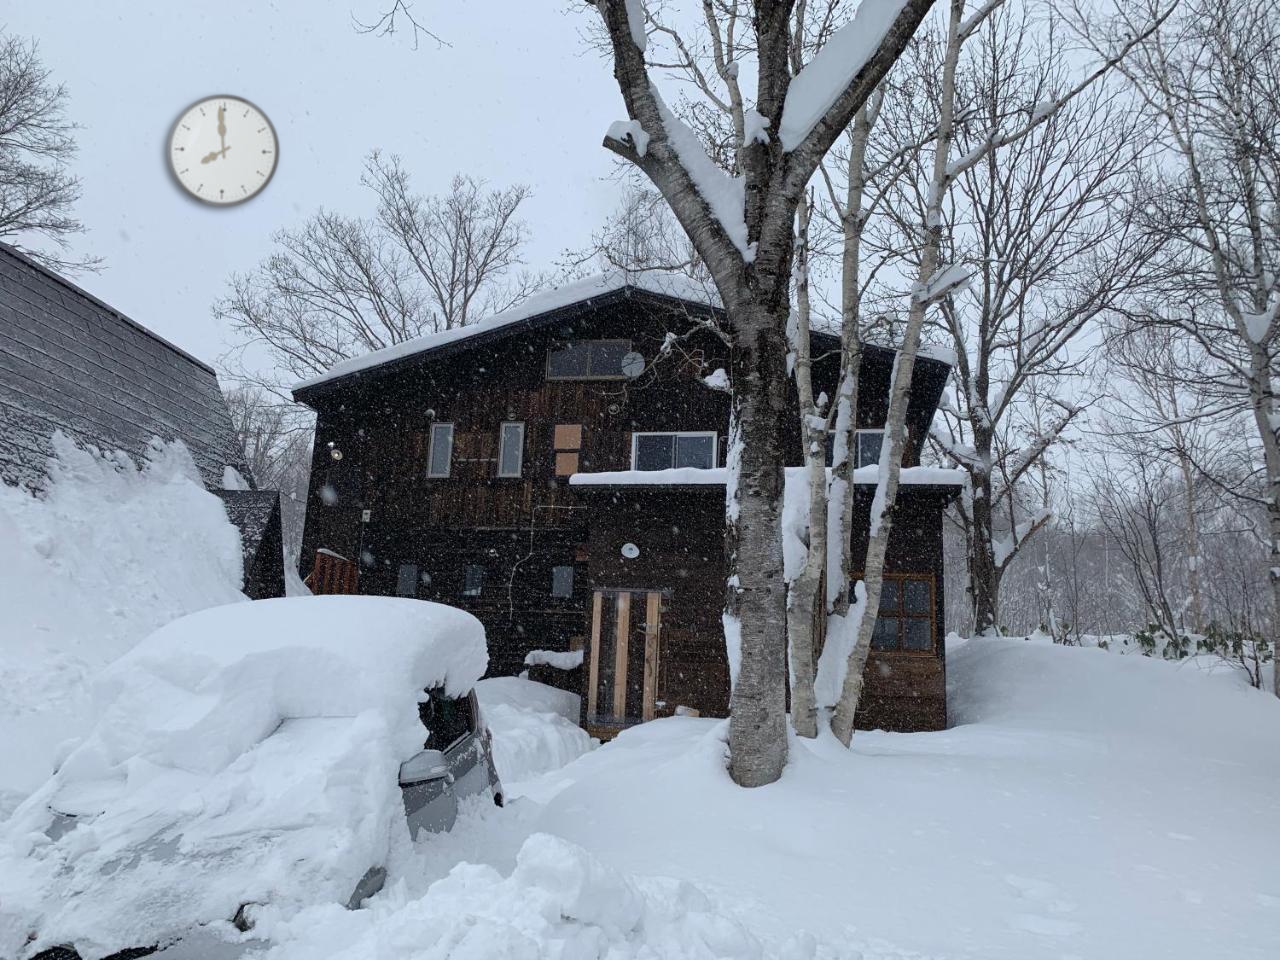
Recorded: 7.59
